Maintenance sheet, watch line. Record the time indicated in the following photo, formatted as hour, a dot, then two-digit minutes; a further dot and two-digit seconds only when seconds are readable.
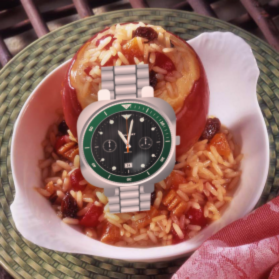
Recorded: 11.02
